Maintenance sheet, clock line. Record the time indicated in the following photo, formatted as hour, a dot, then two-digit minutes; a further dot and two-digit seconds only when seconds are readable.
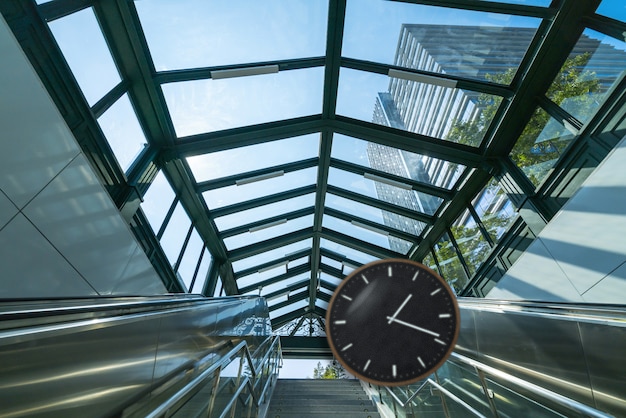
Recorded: 1.19
